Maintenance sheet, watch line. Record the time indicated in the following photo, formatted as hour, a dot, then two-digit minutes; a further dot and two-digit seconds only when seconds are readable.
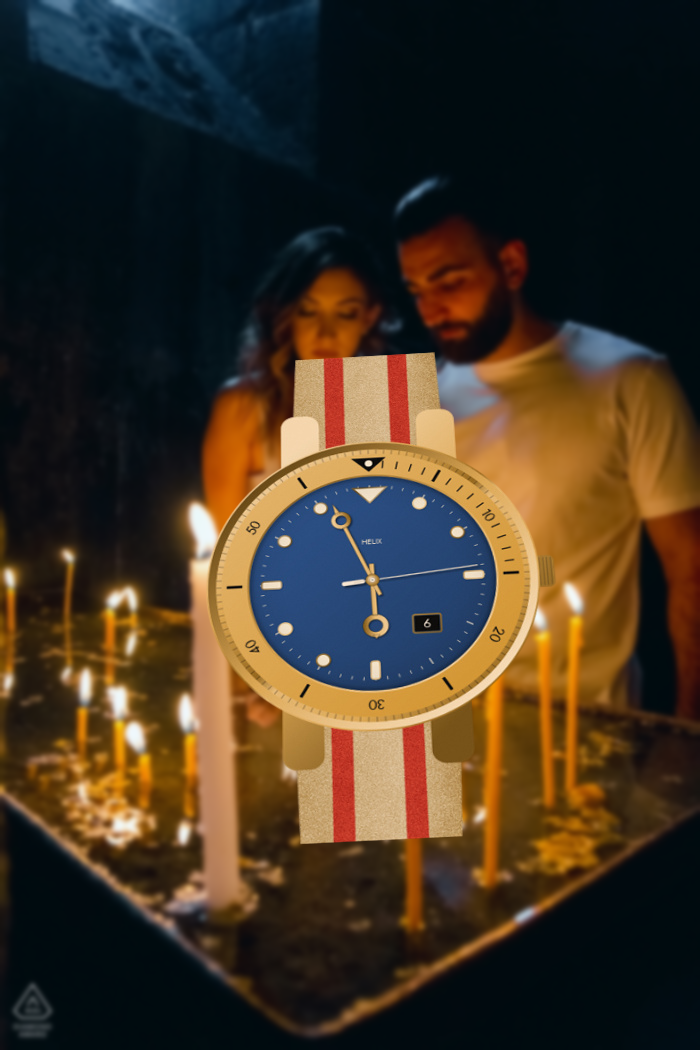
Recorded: 5.56.14
